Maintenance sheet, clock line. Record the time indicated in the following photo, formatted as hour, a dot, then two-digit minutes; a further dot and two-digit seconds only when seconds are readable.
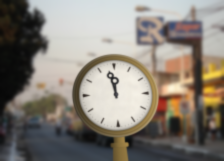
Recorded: 11.58
